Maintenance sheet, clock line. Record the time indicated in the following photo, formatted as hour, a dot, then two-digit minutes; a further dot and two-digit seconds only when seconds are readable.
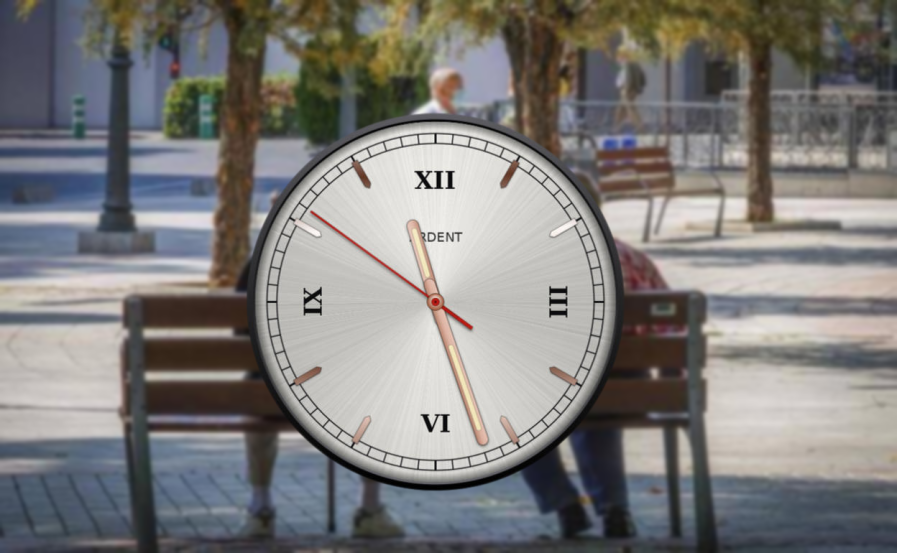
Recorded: 11.26.51
